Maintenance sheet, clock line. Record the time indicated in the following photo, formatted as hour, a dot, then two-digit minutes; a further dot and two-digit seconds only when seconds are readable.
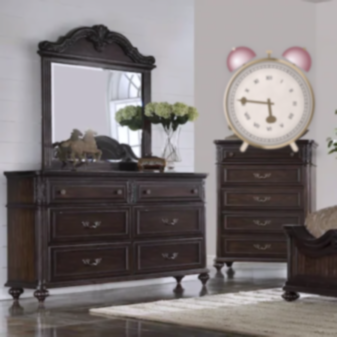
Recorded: 5.46
